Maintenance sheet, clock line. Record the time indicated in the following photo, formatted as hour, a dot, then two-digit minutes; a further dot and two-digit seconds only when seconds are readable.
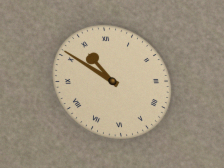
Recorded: 10.51
